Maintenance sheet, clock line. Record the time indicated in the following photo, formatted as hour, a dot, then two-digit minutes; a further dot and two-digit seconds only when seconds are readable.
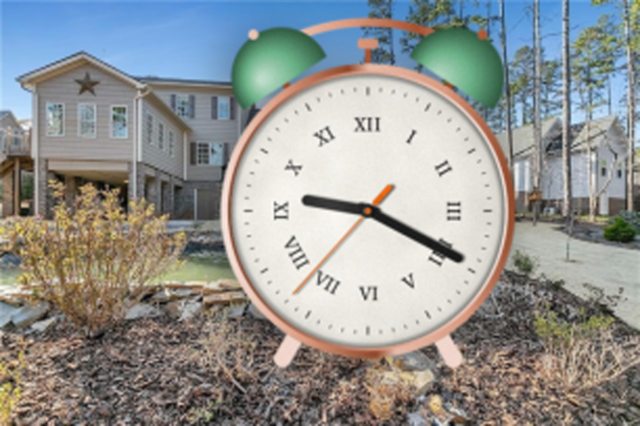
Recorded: 9.19.37
